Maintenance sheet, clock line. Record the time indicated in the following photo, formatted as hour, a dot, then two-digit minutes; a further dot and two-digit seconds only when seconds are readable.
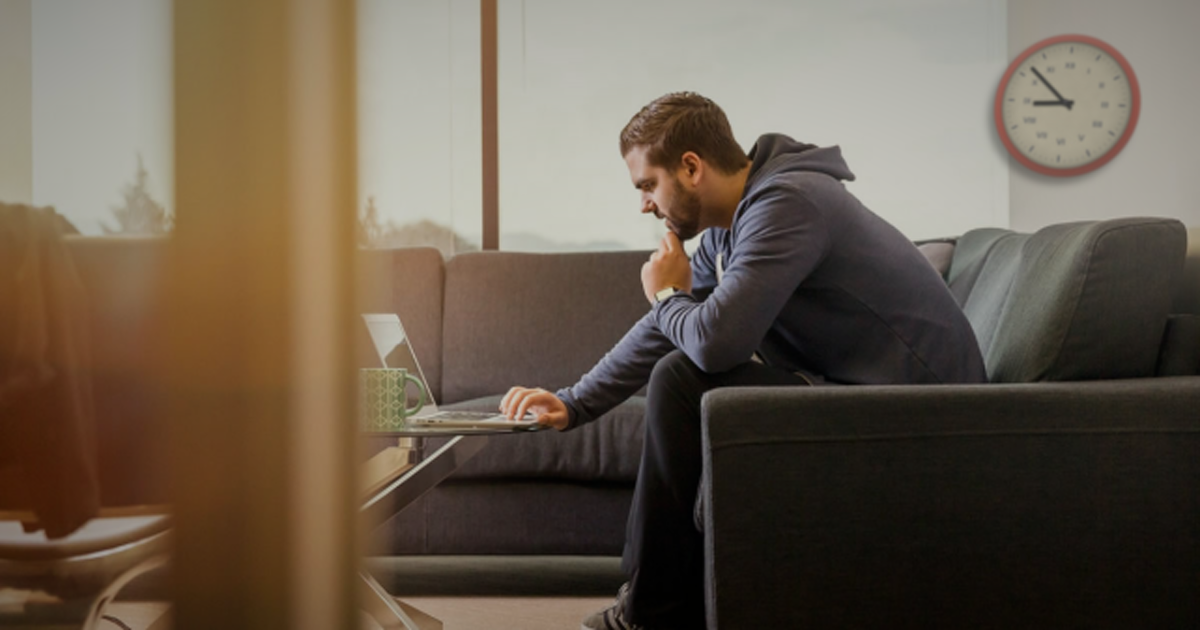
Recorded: 8.52
